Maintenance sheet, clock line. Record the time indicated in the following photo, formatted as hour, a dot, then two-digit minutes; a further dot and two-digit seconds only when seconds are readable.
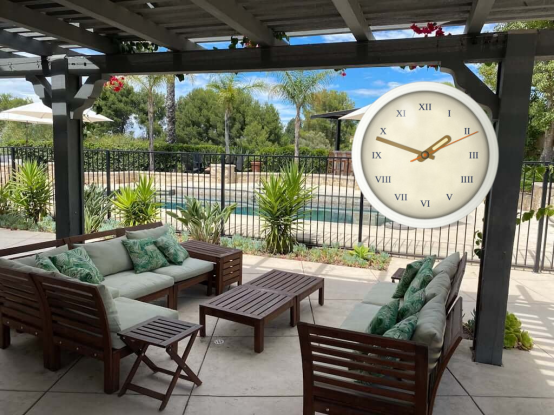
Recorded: 1.48.11
